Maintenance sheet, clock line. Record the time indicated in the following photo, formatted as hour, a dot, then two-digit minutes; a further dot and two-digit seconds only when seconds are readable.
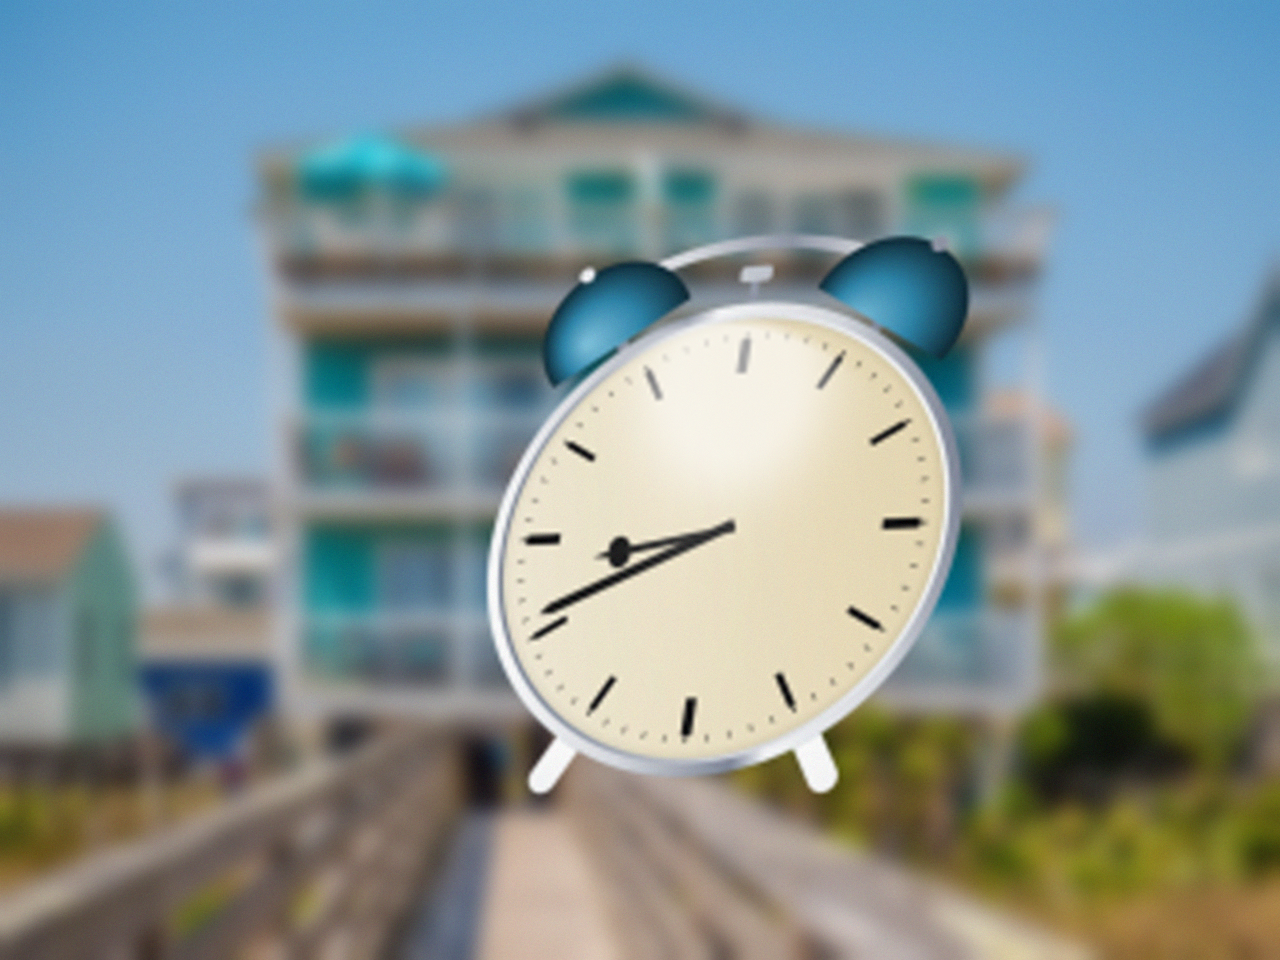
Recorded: 8.41
